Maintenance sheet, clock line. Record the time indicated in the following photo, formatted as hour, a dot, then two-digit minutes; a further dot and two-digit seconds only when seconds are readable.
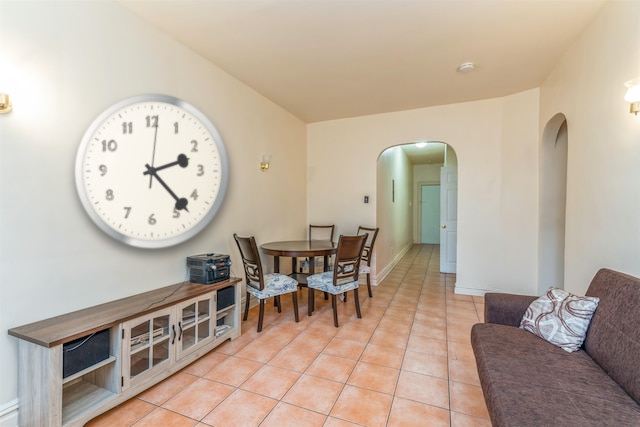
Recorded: 2.23.01
